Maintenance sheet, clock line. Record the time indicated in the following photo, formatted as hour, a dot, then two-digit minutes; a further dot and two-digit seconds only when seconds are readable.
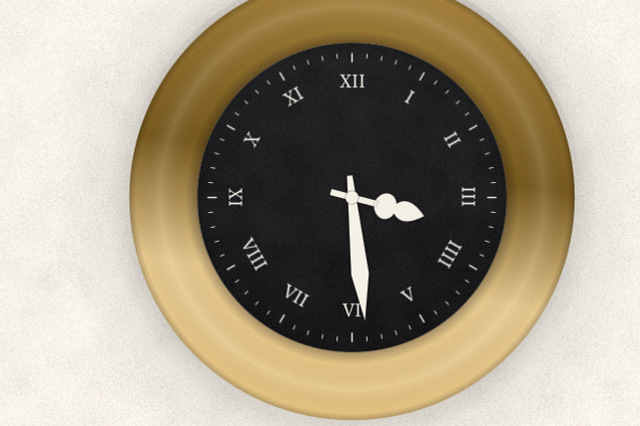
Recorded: 3.29
